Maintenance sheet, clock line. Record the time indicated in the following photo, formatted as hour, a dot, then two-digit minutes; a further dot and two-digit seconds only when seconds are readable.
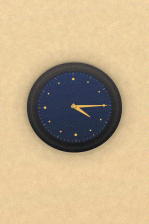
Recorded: 4.15
